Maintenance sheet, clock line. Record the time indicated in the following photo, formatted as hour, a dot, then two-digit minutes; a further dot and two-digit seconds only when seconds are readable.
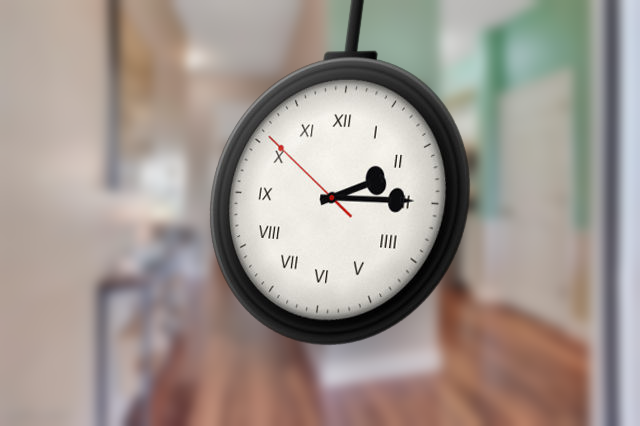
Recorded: 2.14.51
